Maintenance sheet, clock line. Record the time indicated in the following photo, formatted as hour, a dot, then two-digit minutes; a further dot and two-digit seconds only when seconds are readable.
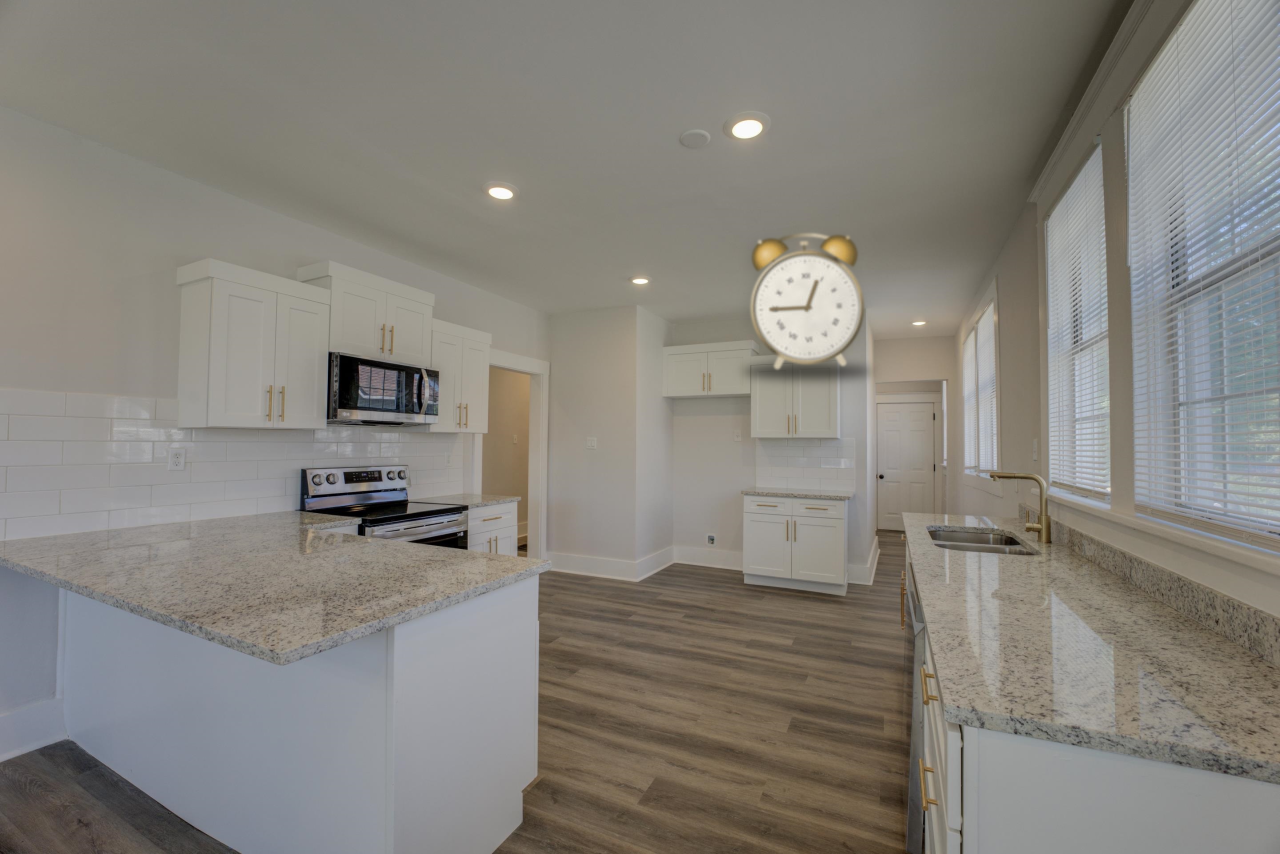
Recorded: 12.45
